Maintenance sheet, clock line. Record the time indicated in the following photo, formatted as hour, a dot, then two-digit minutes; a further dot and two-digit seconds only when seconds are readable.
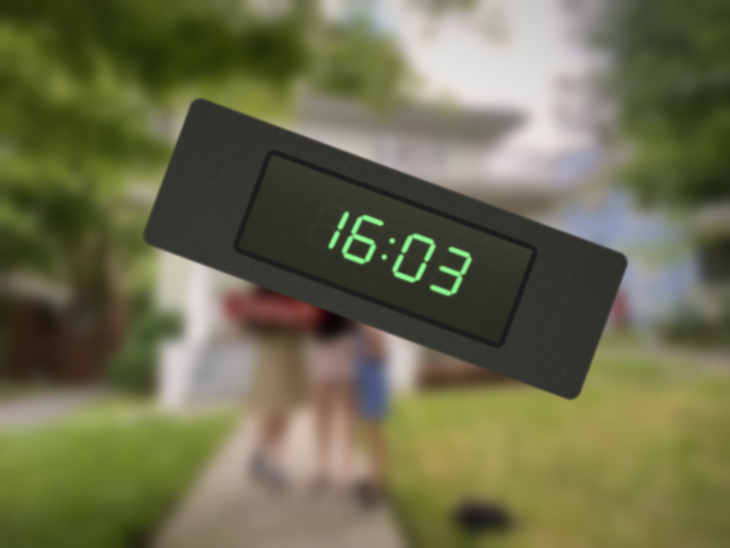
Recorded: 16.03
